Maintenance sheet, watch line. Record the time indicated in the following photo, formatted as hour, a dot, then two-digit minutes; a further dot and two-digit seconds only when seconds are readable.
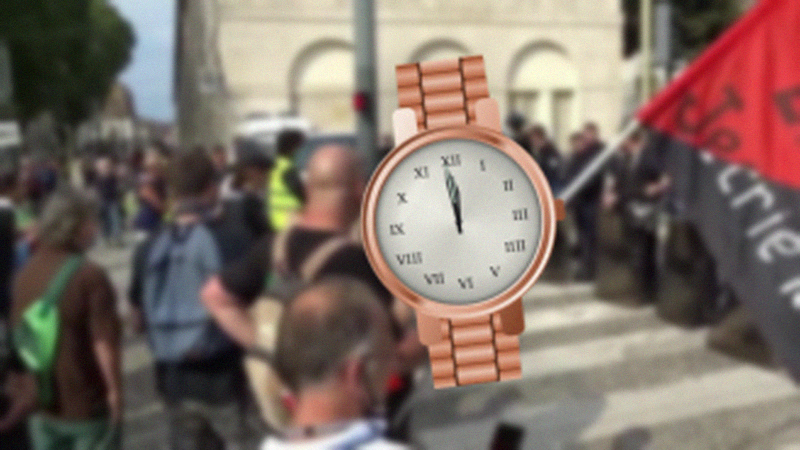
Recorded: 11.59
